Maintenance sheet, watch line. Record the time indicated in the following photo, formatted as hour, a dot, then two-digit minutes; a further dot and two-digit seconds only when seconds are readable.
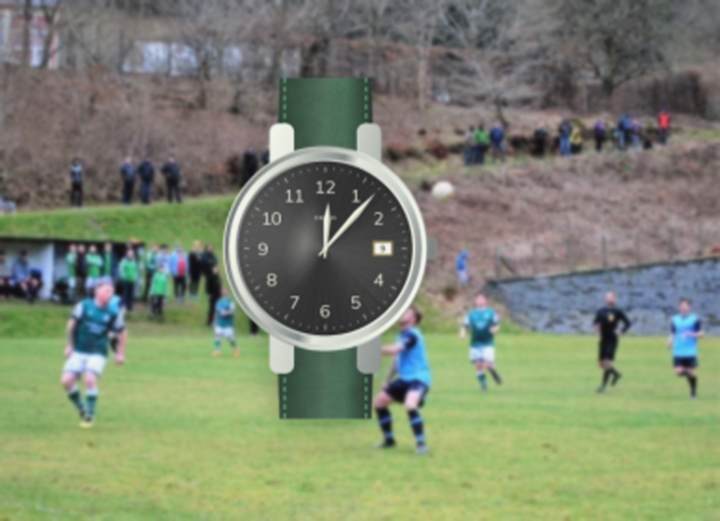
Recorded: 12.07
